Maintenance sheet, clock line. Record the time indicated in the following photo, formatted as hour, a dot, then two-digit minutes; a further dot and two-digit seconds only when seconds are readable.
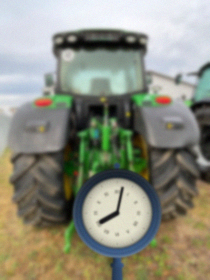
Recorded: 8.02
